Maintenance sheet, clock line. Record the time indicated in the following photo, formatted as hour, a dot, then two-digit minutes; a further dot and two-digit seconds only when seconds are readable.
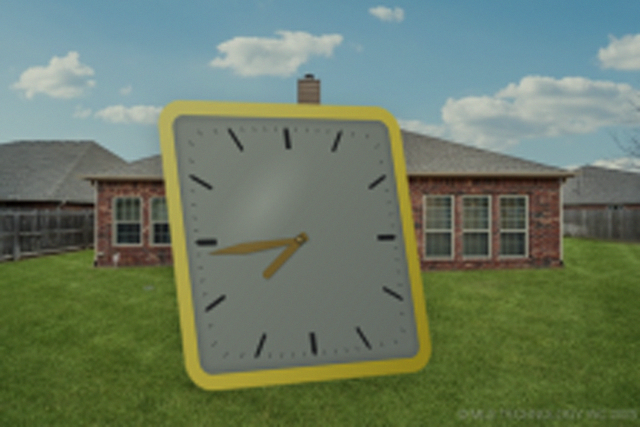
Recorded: 7.44
